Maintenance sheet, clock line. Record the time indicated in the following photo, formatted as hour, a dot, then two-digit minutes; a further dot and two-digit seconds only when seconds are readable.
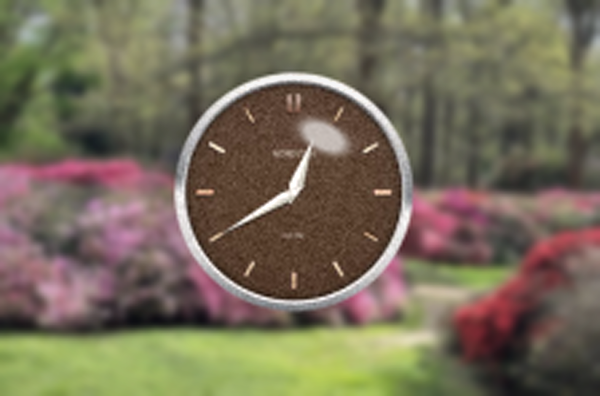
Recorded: 12.40
